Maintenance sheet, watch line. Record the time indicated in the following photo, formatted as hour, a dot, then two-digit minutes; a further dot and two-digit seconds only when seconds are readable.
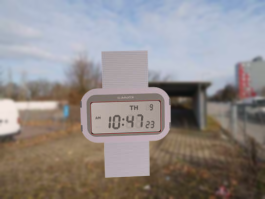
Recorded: 10.47.23
